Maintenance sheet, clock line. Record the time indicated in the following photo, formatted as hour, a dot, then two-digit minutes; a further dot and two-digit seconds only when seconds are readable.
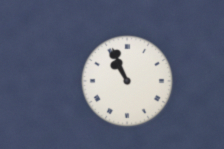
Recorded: 10.56
